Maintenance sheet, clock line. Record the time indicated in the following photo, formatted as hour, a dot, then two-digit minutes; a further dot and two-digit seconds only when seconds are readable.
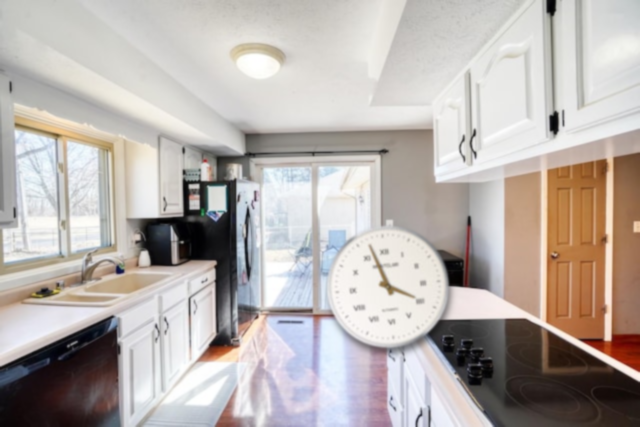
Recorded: 3.57
